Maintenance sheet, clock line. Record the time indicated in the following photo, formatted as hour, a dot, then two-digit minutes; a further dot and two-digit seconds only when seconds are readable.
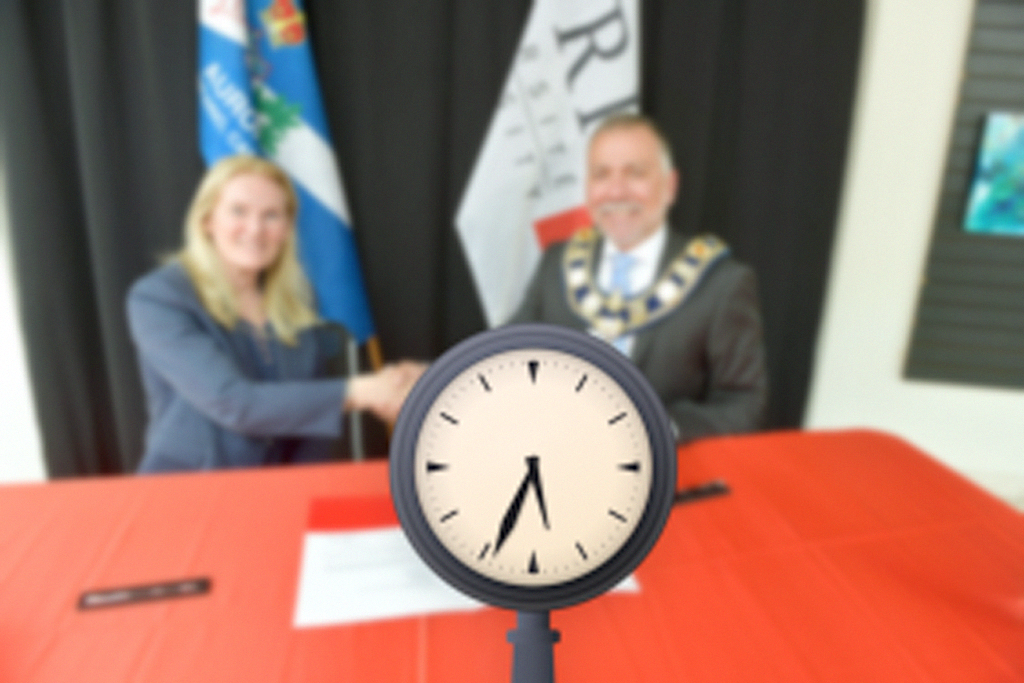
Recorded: 5.34
